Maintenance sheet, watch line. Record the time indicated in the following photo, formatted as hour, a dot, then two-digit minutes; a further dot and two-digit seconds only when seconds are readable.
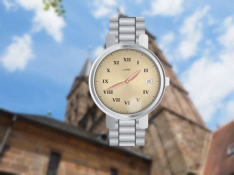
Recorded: 1.41
